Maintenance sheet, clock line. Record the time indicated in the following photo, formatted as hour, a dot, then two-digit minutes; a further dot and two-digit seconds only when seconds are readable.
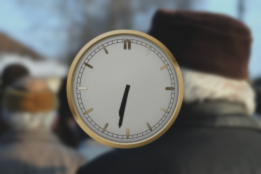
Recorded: 6.32
